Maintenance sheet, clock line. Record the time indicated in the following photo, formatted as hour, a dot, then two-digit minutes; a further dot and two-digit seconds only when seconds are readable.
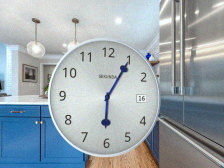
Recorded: 6.05
